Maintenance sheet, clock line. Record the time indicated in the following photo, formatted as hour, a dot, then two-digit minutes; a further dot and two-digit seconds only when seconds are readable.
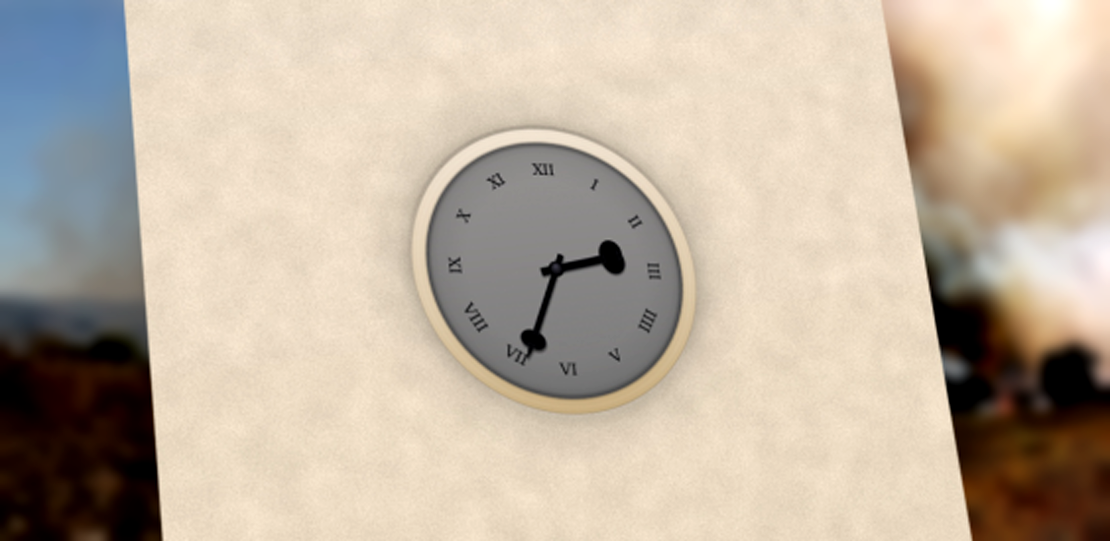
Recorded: 2.34
